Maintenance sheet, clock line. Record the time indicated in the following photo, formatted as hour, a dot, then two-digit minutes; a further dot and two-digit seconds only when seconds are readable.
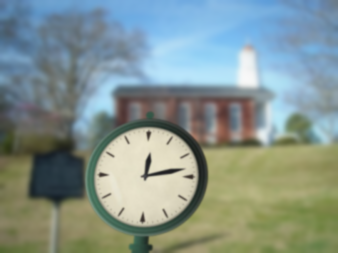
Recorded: 12.13
